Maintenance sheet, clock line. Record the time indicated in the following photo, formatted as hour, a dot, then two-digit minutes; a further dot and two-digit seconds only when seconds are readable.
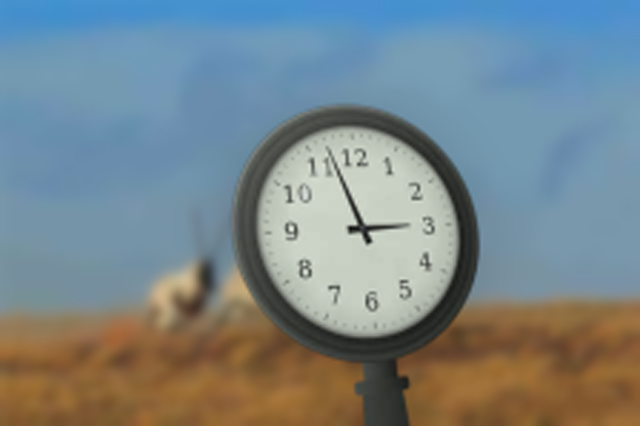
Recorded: 2.57
